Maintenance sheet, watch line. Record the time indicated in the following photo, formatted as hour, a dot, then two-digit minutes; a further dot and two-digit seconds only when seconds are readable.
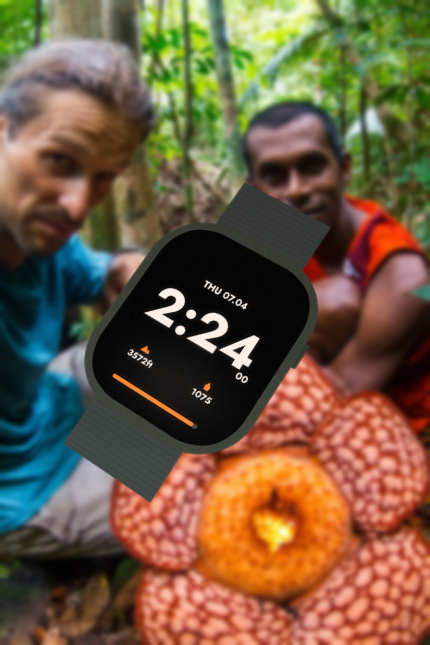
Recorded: 2.24.00
